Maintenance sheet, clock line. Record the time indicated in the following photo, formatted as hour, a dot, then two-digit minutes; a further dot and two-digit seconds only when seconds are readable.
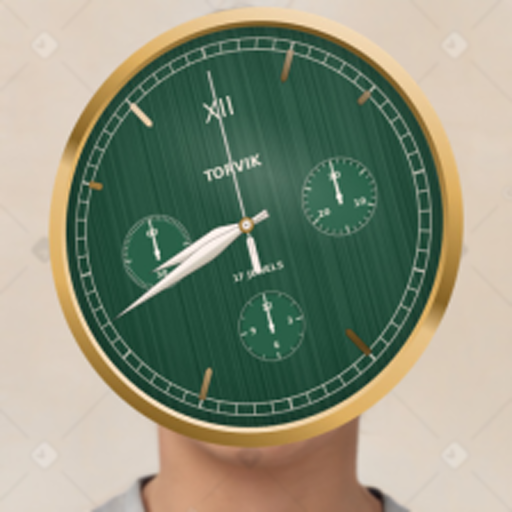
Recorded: 8.42
